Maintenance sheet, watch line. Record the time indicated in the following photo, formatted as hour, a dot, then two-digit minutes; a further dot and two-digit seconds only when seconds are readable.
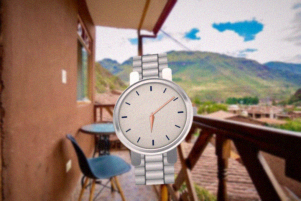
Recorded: 6.09
